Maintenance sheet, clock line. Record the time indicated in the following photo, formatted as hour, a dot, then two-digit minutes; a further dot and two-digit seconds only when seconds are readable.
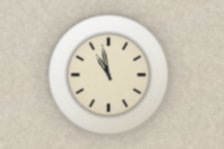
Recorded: 10.58
